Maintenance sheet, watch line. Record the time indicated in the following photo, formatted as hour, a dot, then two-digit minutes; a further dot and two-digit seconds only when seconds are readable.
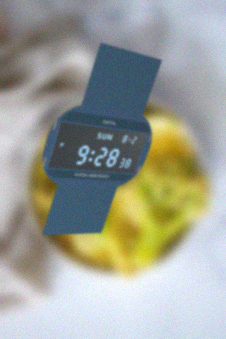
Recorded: 9.28
